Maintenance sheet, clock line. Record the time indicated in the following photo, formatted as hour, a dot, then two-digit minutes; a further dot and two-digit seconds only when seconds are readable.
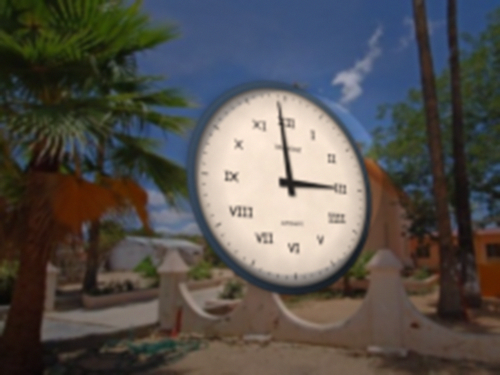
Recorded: 2.59
